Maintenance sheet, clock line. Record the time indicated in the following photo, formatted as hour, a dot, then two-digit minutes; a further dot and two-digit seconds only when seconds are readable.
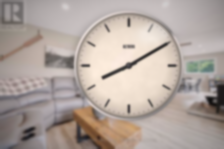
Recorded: 8.10
